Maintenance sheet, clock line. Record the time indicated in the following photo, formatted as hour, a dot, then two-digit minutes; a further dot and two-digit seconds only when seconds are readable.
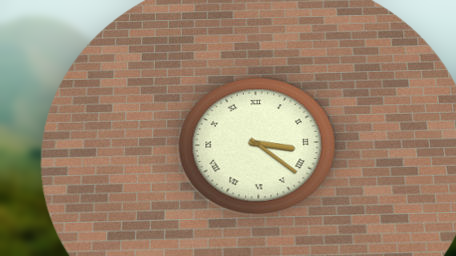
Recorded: 3.22
